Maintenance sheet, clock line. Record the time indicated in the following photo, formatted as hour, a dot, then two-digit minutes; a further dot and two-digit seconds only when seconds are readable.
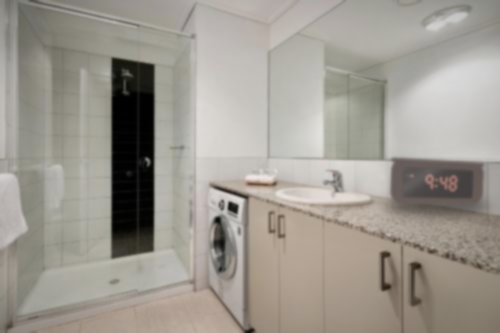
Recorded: 9.48
